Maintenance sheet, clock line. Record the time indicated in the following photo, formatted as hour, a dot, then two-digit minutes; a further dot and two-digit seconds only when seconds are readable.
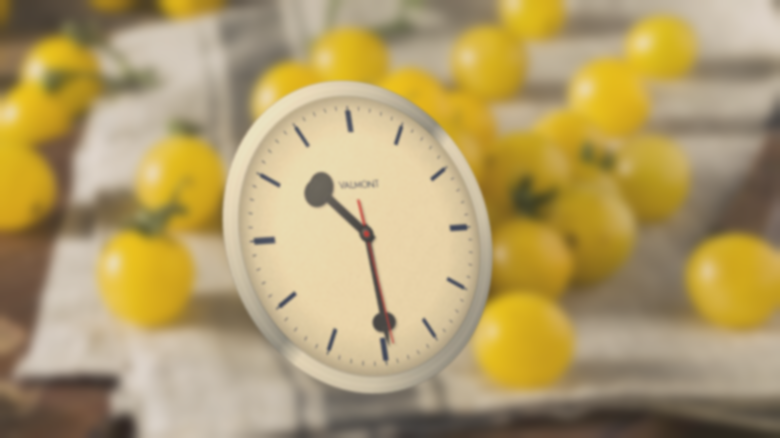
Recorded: 10.29.29
